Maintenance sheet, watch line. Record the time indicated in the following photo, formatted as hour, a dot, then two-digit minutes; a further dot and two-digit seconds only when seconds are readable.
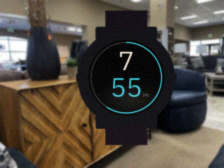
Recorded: 7.55
